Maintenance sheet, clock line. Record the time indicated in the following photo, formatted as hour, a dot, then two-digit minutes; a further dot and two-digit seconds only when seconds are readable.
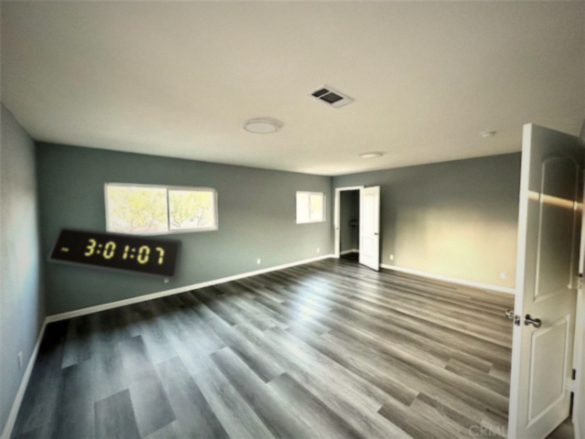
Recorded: 3.01.07
